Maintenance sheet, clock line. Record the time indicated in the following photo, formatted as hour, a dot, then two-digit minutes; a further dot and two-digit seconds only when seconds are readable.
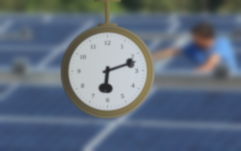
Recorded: 6.12
